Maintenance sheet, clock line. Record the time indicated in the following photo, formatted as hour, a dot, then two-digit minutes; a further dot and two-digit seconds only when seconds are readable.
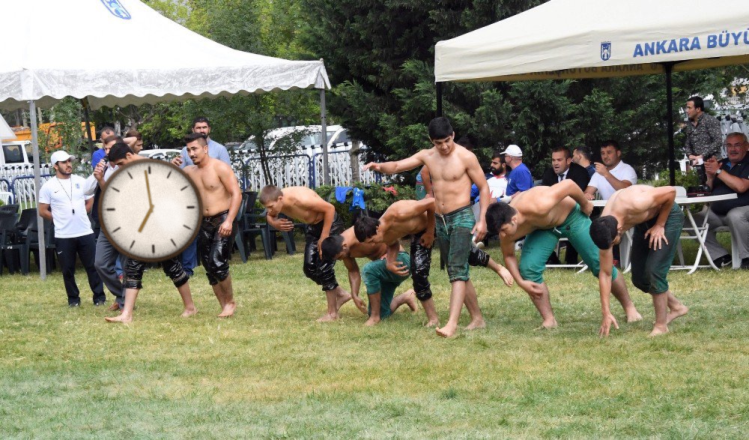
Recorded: 6.59
